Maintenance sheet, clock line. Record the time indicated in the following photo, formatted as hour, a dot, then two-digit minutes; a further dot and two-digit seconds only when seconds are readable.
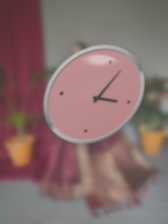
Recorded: 3.04
